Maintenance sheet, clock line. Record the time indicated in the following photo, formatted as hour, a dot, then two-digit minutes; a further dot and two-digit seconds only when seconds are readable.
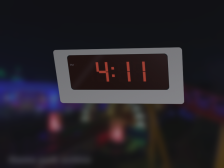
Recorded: 4.11
